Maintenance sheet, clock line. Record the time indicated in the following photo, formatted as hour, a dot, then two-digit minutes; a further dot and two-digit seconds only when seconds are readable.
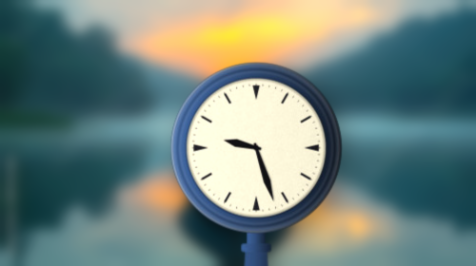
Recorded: 9.27
